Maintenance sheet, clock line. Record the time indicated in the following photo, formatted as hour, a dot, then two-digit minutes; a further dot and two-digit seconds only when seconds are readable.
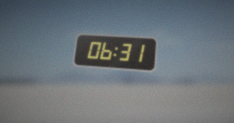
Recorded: 6.31
